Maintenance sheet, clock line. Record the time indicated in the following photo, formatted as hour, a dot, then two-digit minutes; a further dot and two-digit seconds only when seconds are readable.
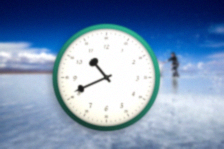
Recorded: 10.41
